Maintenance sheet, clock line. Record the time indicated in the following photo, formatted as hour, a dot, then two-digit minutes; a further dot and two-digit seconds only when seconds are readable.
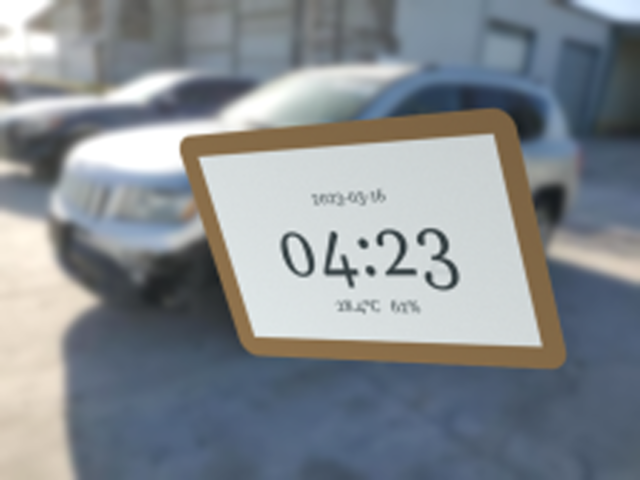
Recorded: 4.23
